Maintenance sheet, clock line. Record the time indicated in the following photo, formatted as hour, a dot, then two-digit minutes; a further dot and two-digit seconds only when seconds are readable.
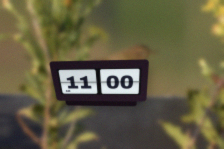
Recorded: 11.00
